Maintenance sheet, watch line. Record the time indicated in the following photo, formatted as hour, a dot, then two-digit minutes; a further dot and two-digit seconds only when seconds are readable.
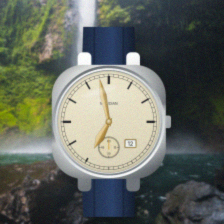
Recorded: 6.58
